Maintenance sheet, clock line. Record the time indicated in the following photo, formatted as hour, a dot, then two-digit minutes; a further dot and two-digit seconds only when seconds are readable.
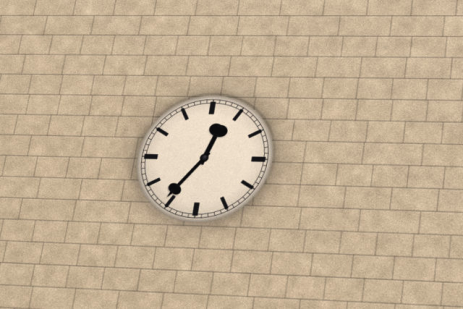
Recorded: 12.36
